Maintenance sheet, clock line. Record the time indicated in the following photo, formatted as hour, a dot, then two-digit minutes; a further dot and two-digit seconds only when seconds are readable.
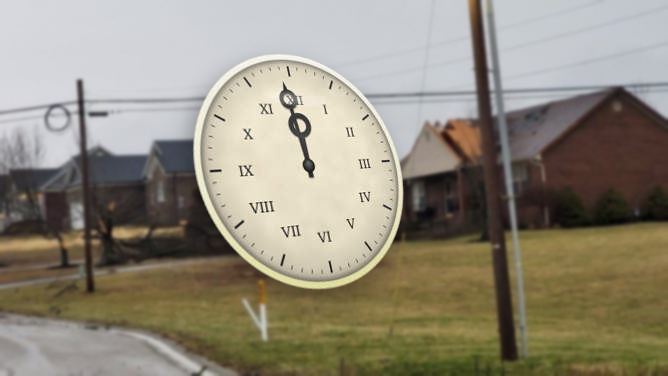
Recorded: 11.59
